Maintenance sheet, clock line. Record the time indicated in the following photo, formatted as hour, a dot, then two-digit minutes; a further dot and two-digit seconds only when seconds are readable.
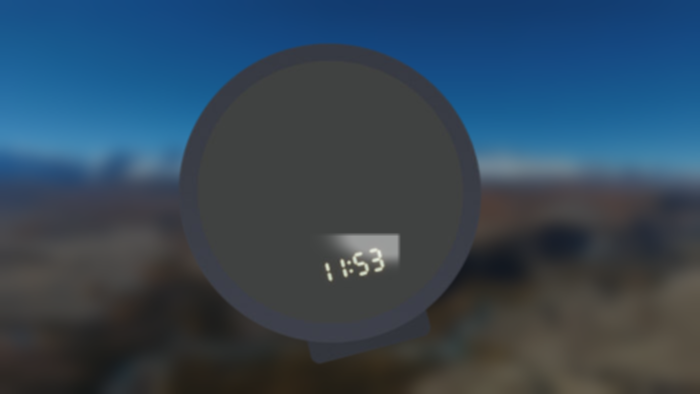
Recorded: 11.53
